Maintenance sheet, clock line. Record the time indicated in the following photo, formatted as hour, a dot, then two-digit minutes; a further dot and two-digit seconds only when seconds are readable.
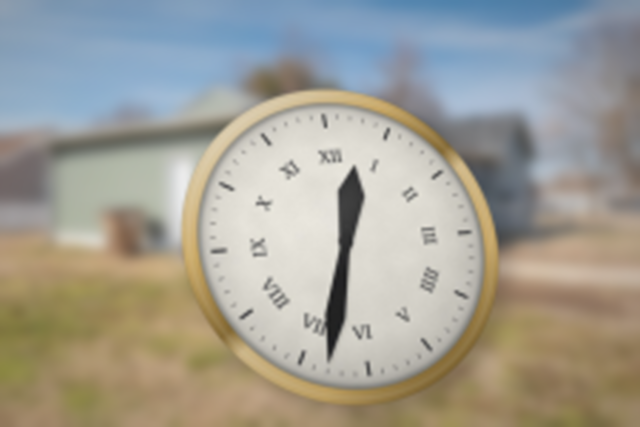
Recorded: 12.33
